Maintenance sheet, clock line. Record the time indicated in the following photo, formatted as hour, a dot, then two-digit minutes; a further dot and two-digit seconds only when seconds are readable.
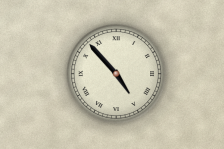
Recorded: 4.53
